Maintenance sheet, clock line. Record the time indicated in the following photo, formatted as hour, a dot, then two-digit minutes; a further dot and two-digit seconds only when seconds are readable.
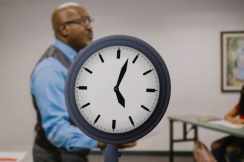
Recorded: 5.03
